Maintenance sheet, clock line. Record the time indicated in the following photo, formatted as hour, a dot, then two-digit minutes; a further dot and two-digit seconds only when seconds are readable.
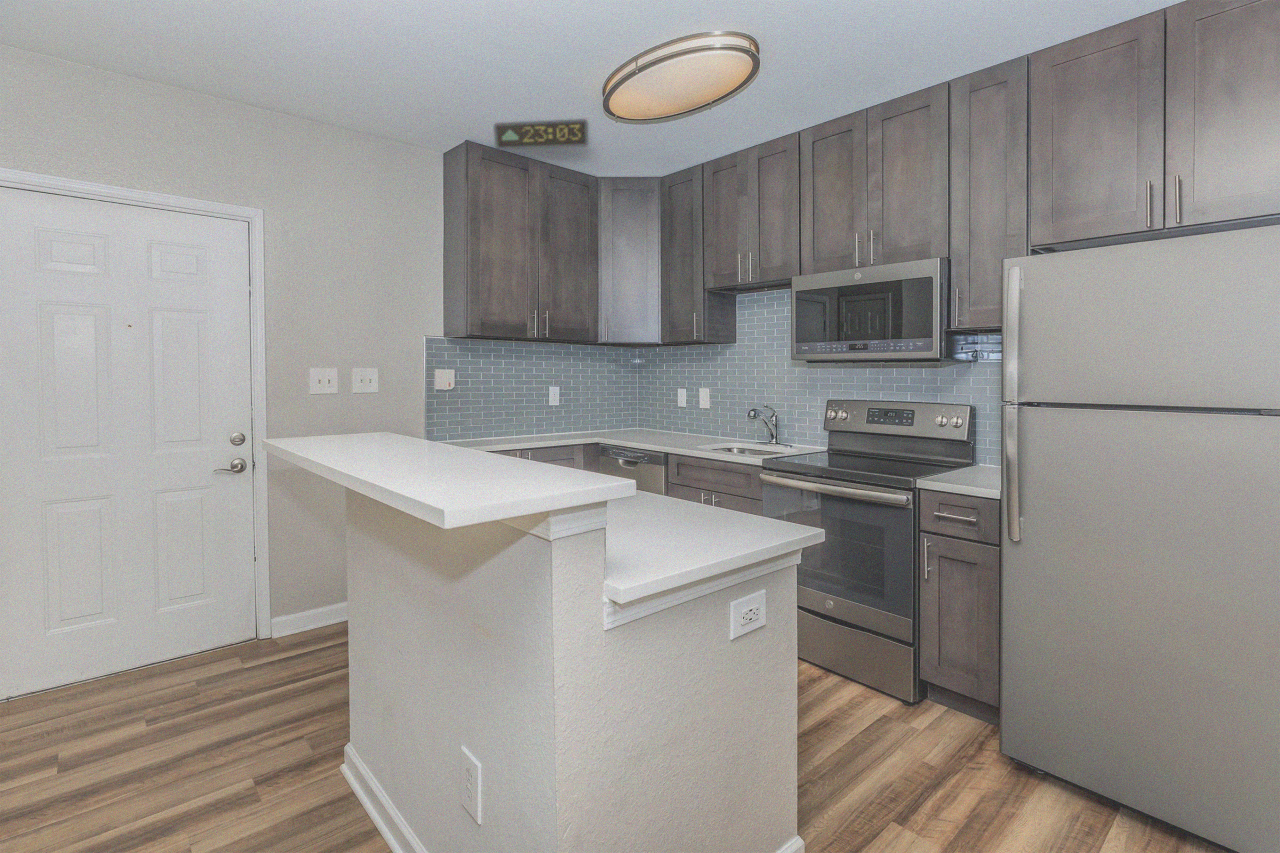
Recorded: 23.03
